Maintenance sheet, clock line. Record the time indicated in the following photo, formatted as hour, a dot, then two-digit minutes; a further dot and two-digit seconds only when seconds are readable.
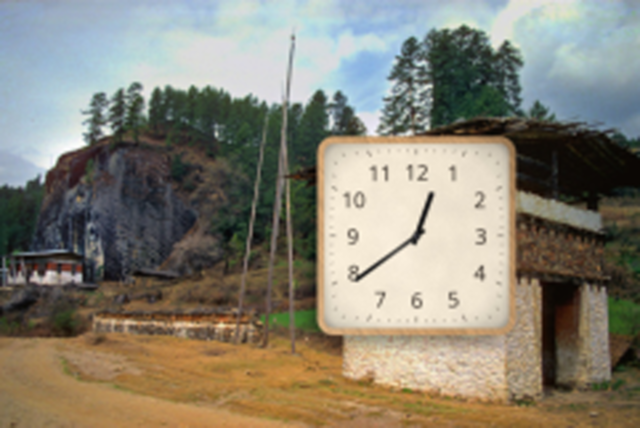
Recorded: 12.39
